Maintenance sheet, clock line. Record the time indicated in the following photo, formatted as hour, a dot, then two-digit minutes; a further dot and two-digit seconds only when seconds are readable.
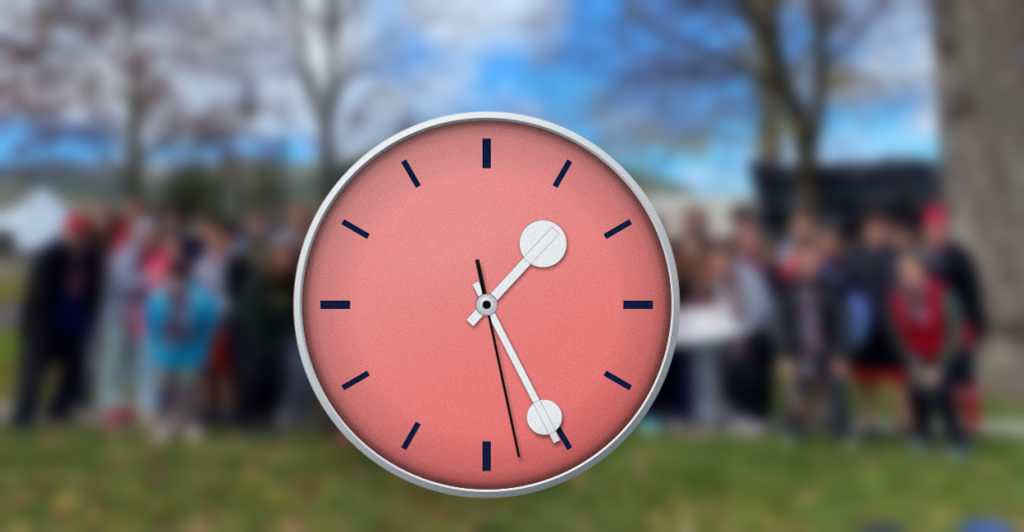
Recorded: 1.25.28
